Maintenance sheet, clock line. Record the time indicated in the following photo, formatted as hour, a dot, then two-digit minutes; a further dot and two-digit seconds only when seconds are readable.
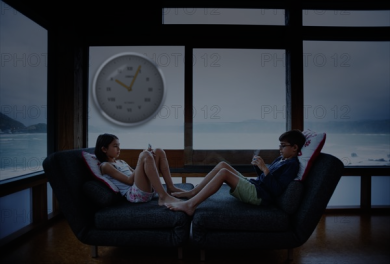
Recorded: 10.04
